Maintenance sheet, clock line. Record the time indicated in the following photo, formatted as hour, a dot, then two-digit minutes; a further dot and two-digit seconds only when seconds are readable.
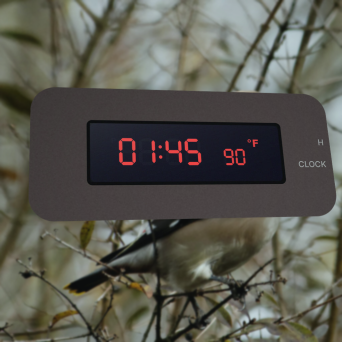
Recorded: 1.45
